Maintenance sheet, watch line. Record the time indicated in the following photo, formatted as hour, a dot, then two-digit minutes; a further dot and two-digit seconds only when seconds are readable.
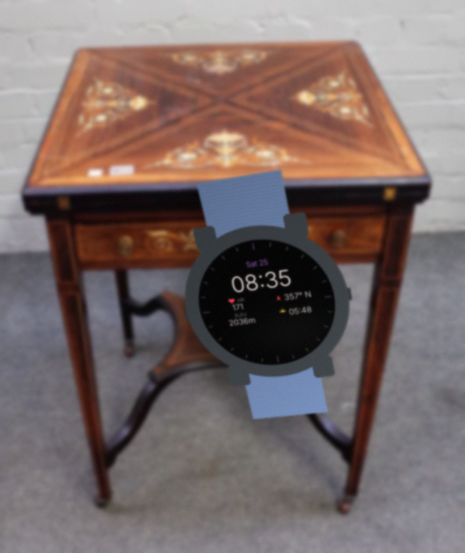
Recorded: 8.35
